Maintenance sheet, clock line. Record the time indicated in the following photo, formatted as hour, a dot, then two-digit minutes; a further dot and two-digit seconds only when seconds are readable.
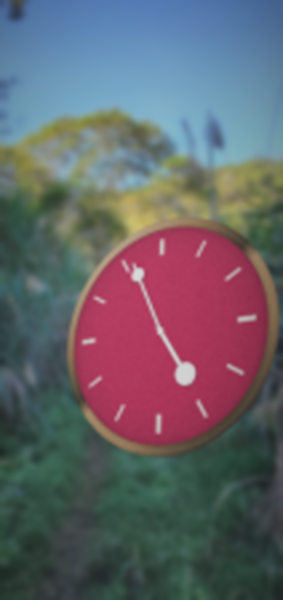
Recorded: 4.56
